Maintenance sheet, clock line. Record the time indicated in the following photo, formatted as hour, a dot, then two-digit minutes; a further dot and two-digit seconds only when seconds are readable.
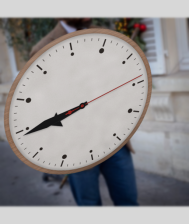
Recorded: 7.39.09
